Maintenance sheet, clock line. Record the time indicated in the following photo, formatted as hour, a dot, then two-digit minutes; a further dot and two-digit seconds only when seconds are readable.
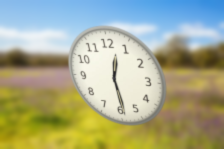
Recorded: 12.29
